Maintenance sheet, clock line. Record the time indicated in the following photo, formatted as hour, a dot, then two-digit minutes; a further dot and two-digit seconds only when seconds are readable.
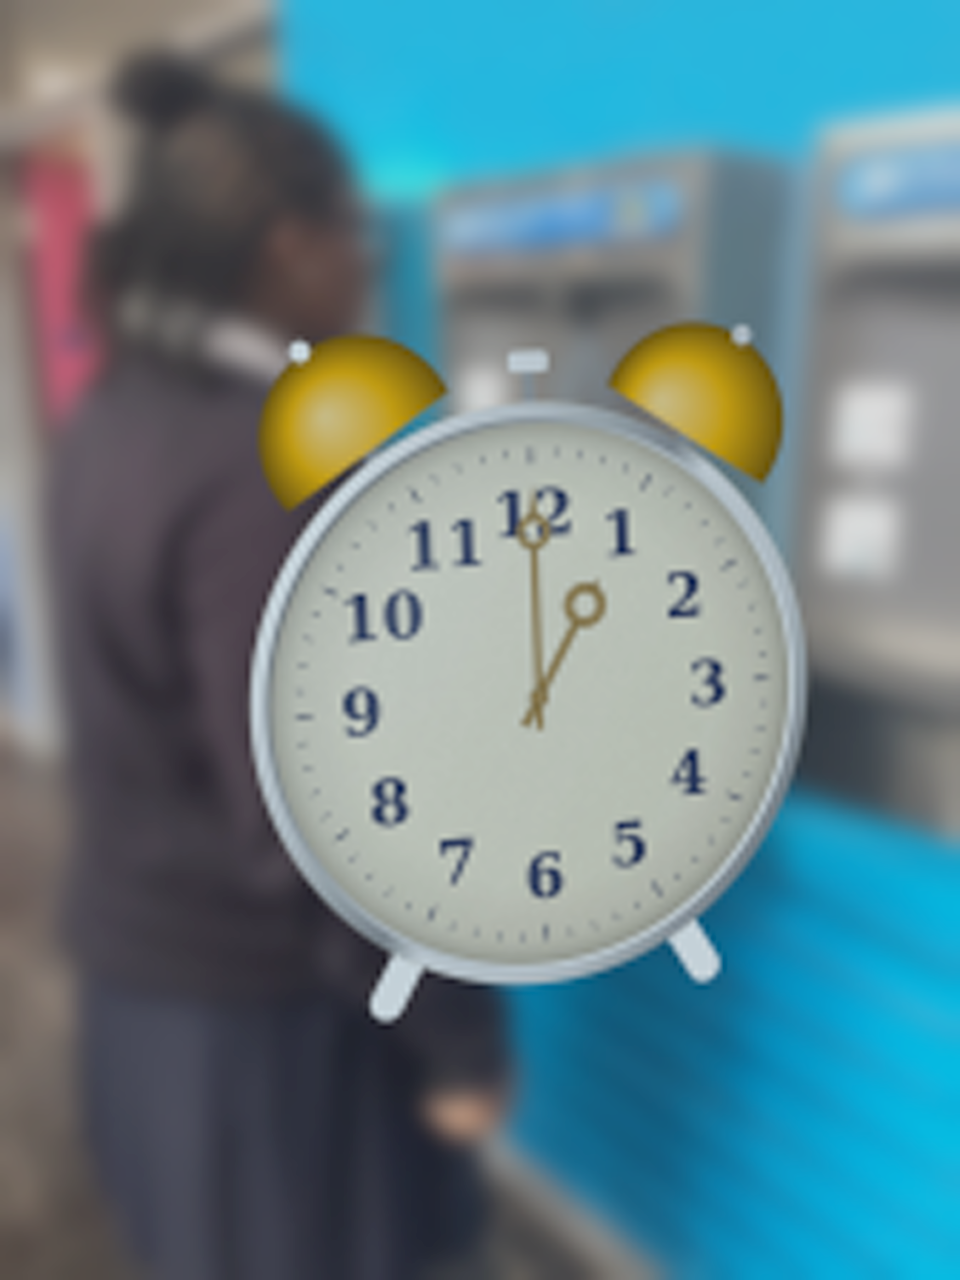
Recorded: 1.00
